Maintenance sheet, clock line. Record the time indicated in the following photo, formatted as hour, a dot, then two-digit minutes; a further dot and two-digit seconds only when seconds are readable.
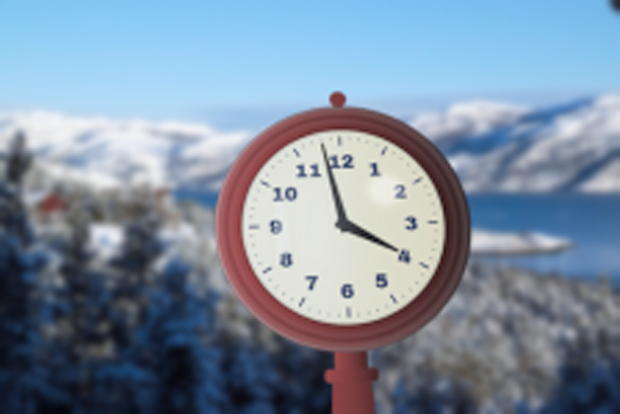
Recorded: 3.58
